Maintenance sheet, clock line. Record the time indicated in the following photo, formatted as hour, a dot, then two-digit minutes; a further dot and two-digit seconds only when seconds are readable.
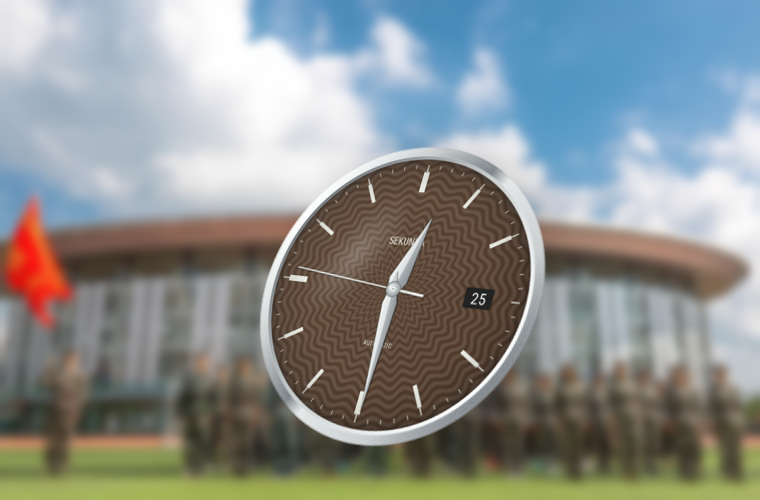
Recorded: 12.29.46
